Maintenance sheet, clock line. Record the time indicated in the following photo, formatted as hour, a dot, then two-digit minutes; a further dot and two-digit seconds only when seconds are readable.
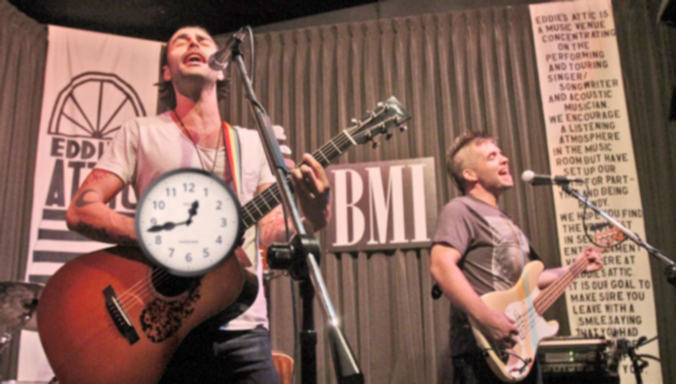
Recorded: 12.43
